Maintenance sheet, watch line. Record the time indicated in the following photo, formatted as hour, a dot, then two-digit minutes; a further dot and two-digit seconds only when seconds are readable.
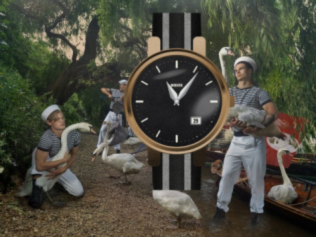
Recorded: 11.06
